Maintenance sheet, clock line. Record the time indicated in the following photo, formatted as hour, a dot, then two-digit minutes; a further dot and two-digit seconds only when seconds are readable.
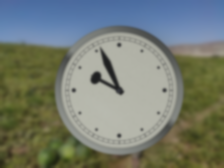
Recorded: 9.56
